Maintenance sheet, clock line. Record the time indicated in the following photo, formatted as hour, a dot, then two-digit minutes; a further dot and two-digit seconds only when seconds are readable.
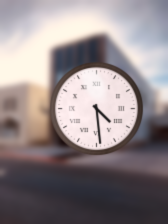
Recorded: 4.29
